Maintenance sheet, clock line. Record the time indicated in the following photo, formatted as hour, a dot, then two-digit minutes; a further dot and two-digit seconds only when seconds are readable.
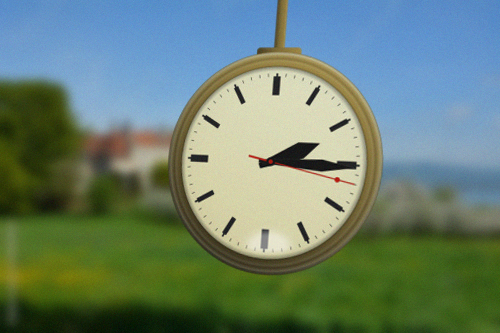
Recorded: 2.15.17
